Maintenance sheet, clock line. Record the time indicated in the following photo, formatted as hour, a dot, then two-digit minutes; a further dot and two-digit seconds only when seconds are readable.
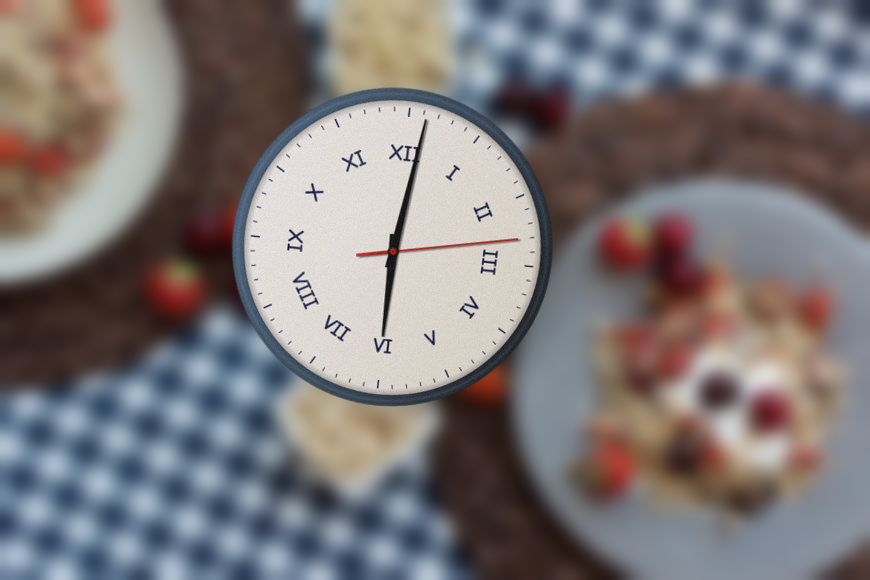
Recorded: 6.01.13
